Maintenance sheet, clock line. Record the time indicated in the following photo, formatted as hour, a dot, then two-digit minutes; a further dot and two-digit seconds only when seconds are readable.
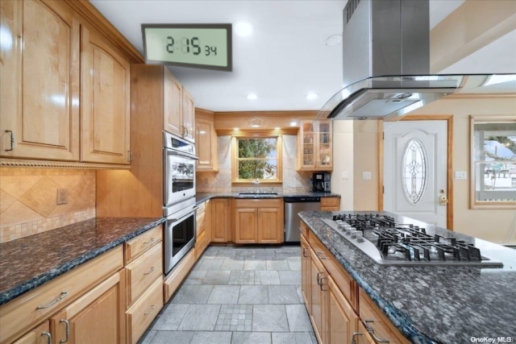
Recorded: 2.15.34
